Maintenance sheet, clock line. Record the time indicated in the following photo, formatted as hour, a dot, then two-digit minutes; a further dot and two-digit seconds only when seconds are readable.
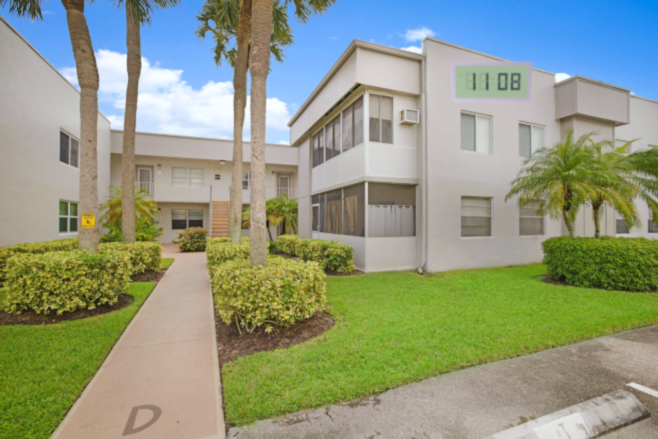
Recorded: 11.08
